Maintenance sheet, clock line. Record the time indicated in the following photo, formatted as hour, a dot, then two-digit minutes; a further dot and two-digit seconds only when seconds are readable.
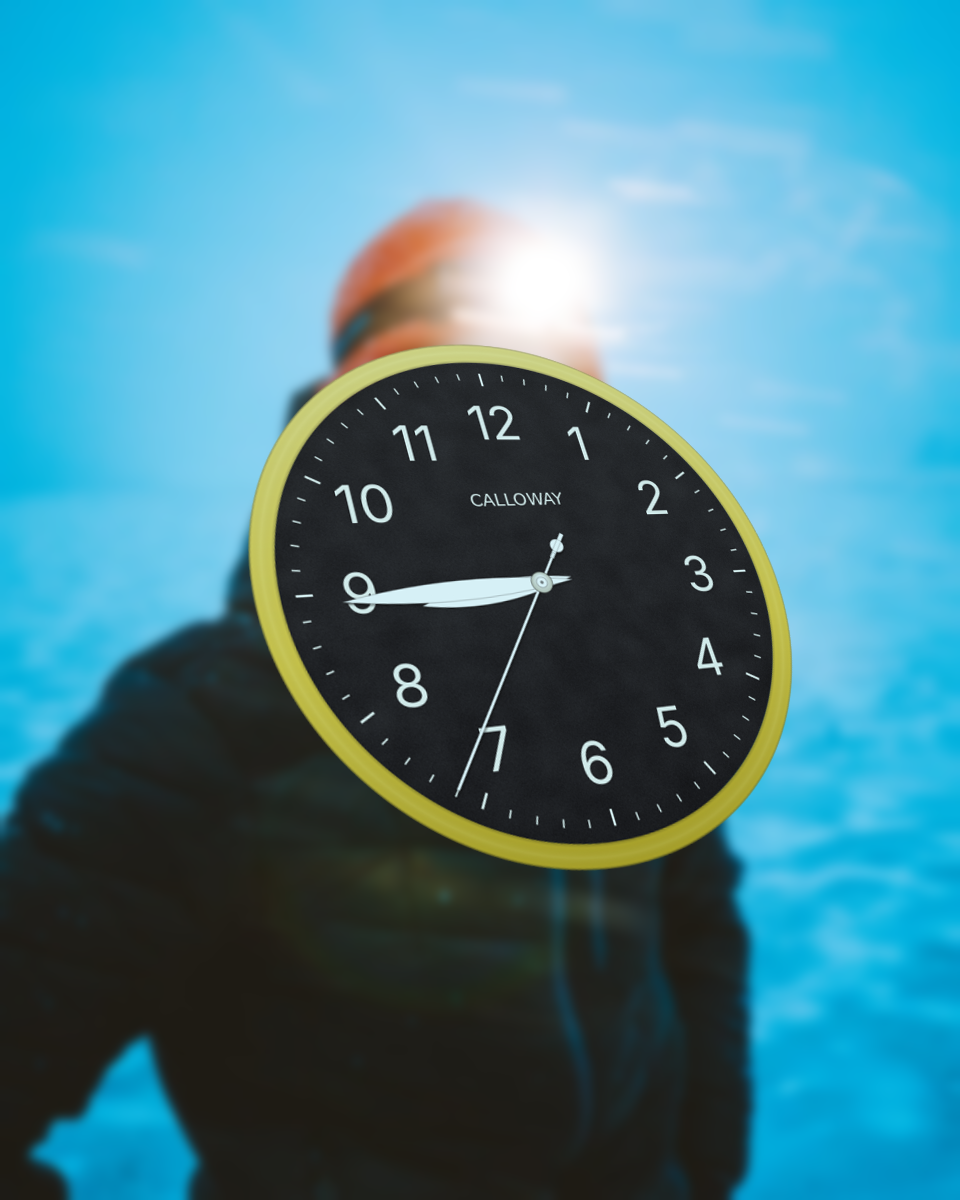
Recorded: 8.44.36
